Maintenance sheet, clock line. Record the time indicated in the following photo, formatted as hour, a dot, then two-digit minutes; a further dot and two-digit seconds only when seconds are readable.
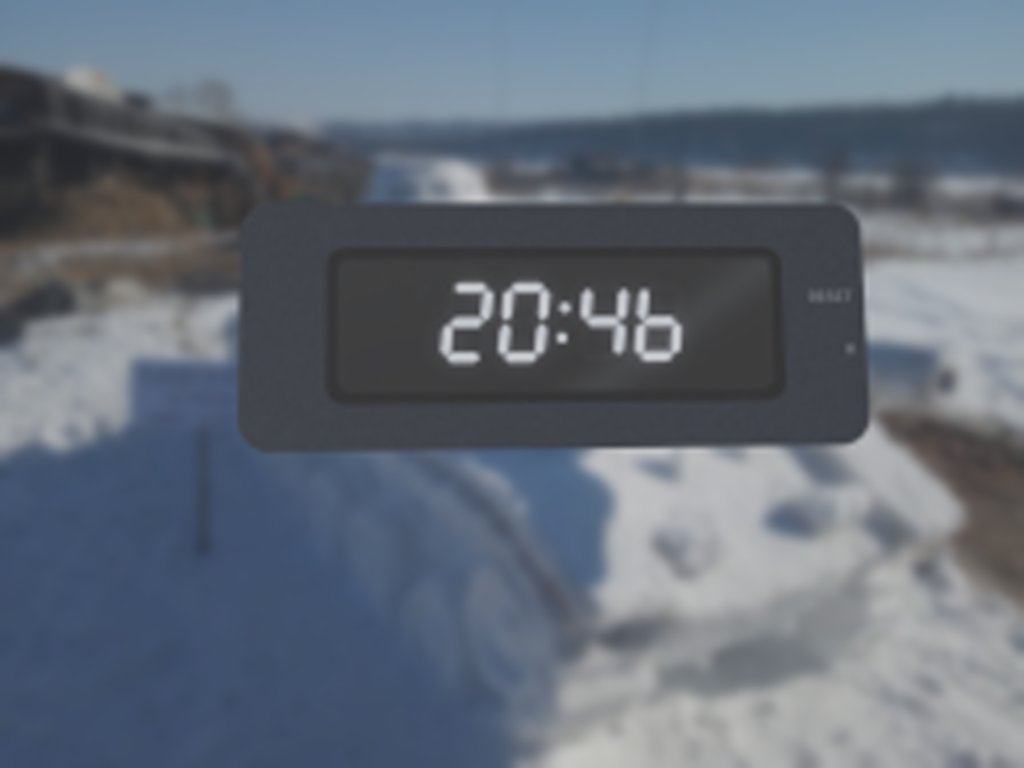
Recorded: 20.46
